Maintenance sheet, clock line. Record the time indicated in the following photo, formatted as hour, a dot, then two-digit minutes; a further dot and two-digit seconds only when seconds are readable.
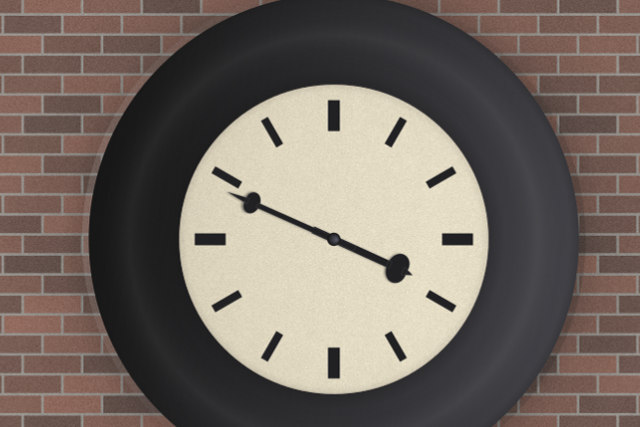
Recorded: 3.49
